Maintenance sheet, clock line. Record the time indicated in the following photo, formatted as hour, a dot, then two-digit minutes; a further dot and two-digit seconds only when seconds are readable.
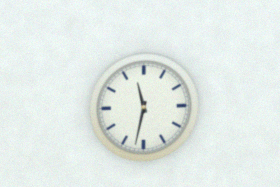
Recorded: 11.32
